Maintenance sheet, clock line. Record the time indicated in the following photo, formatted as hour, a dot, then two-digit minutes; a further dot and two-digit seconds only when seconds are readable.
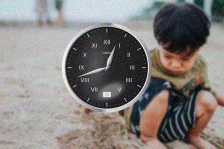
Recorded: 12.42
